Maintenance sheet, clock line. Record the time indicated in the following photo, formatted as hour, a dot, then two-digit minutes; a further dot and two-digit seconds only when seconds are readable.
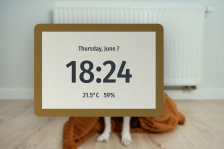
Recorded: 18.24
